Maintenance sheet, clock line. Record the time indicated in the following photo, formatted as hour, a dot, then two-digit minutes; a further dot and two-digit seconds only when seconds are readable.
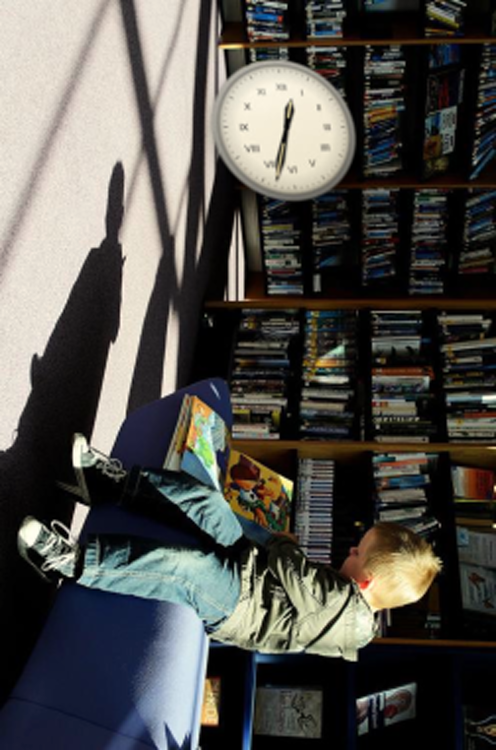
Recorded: 12.33
